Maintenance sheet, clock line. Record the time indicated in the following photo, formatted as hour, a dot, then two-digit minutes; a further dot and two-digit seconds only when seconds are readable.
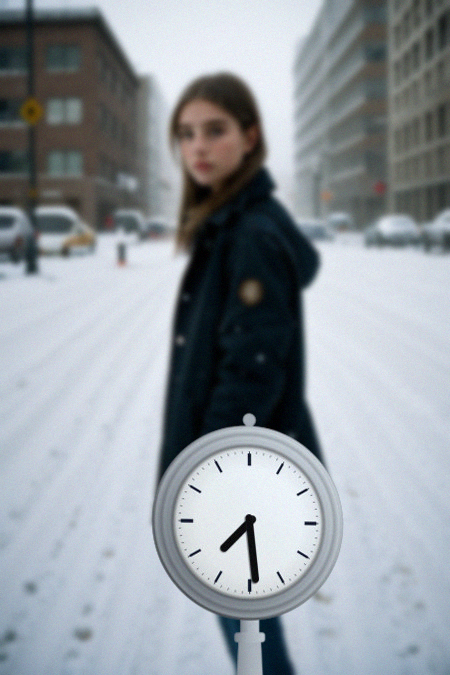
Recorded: 7.29
